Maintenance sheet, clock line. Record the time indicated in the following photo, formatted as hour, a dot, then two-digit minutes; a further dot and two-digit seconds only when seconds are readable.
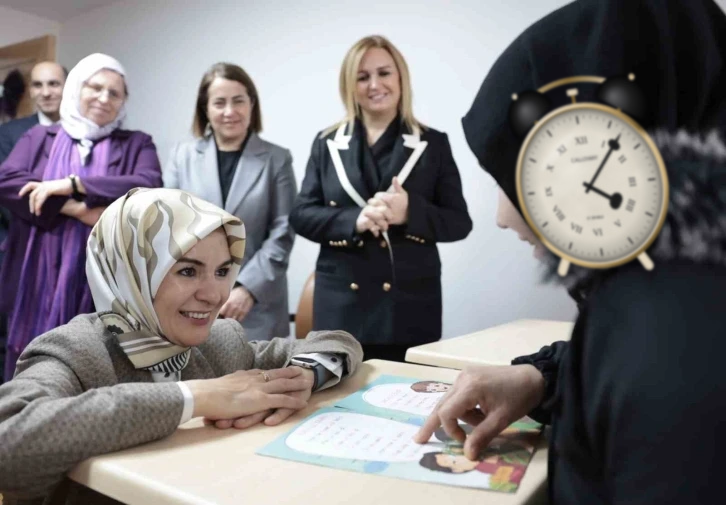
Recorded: 4.07
